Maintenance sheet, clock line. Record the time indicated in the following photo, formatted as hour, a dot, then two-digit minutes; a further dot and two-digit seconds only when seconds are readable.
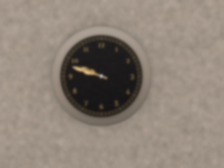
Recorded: 9.48
